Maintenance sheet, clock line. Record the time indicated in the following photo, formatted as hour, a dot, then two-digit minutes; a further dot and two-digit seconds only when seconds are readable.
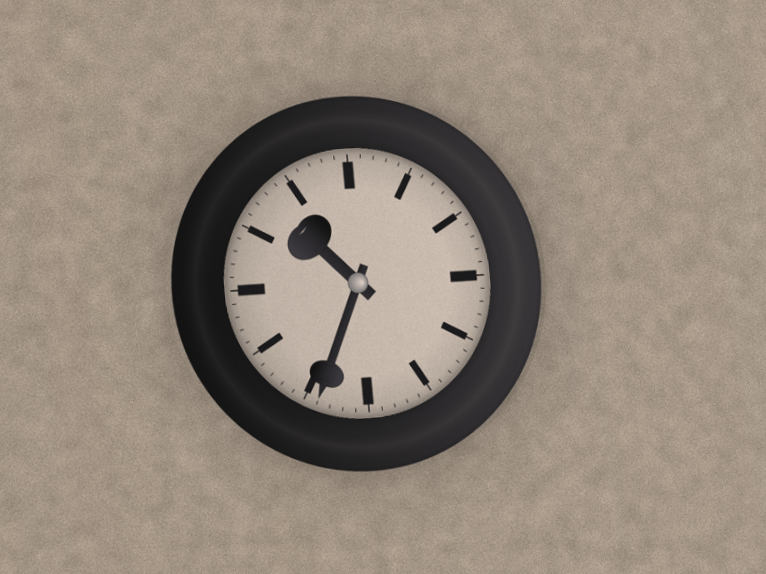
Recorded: 10.34
